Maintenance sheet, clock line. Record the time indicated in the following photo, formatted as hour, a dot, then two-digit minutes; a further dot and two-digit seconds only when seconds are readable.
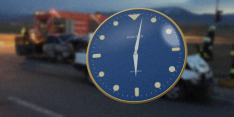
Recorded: 6.02
